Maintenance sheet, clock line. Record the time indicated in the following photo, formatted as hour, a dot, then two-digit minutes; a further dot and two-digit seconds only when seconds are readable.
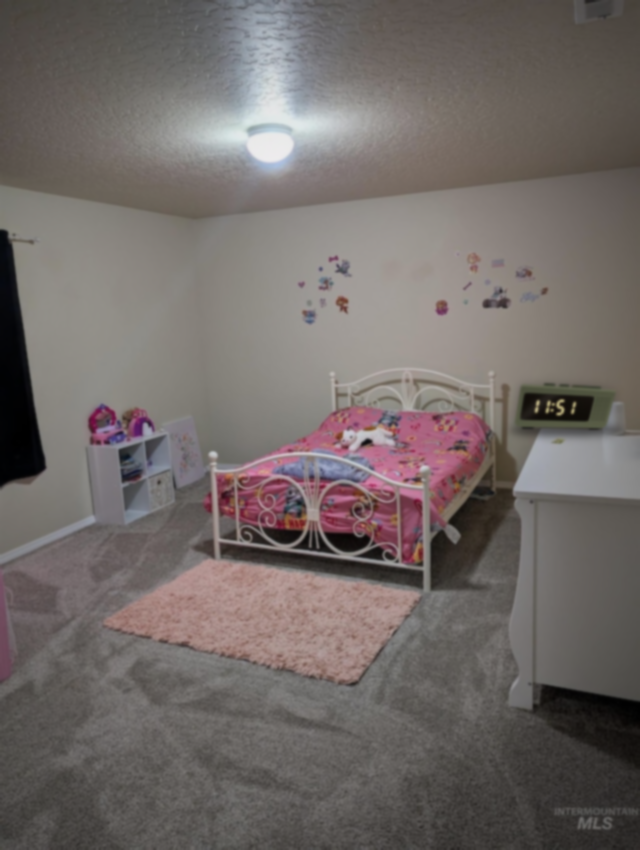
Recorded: 11.51
